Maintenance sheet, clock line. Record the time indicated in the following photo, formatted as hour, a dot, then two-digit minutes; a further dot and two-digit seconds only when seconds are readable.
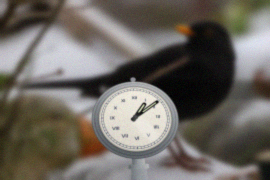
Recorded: 1.09
